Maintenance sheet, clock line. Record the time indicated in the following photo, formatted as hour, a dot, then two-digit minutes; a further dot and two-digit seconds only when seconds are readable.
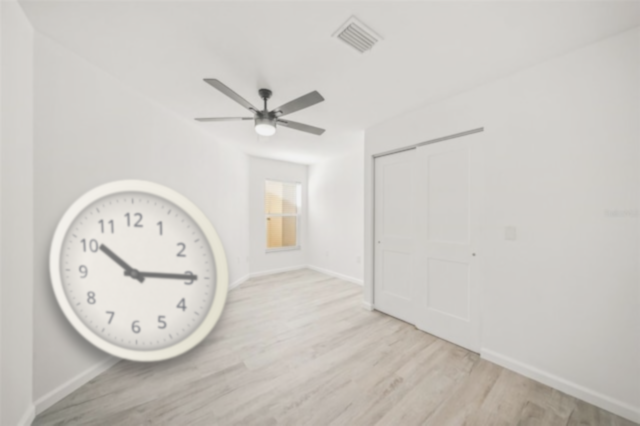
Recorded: 10.15
